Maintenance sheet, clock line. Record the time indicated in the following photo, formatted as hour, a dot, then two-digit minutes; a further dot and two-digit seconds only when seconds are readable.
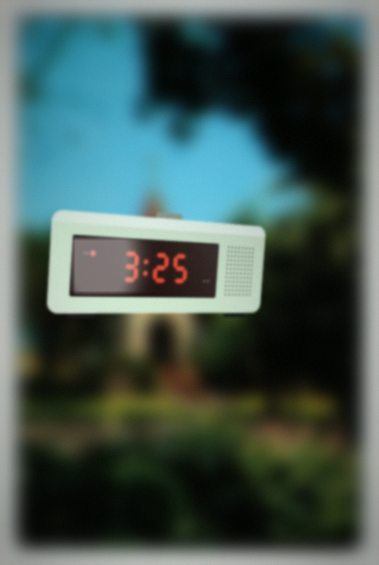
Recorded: 3.25
